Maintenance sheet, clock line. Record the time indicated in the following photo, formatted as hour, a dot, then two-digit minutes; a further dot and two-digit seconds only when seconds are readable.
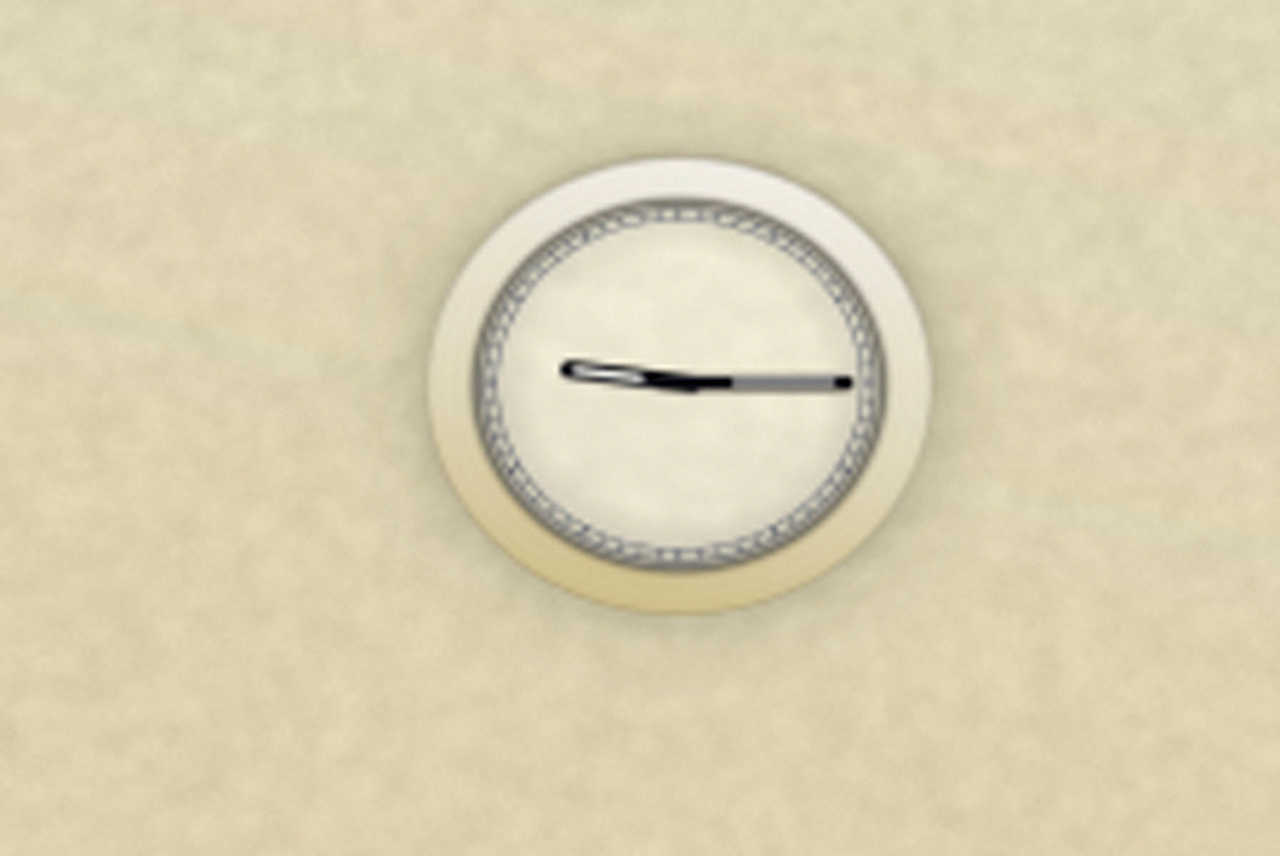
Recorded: 9.15
